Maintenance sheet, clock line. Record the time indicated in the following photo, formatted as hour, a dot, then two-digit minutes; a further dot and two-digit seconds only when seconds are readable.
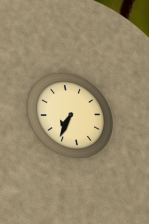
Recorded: 7.36
